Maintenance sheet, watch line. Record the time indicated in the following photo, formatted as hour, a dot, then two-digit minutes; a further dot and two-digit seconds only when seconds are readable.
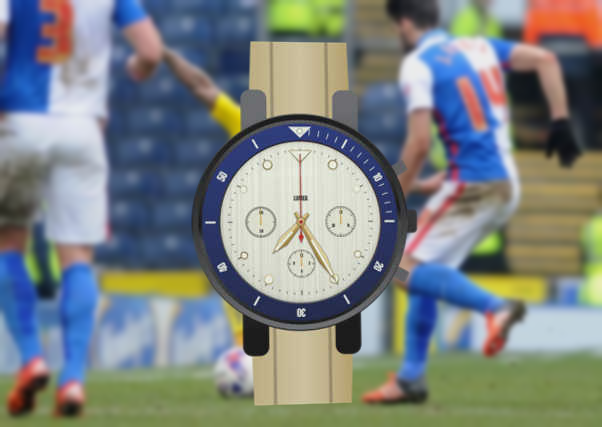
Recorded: 7.25
